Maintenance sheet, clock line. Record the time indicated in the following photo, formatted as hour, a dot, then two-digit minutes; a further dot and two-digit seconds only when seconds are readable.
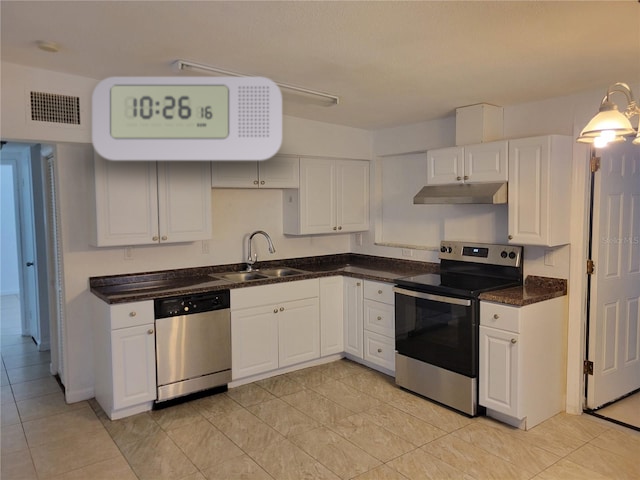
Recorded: 10.26.16
